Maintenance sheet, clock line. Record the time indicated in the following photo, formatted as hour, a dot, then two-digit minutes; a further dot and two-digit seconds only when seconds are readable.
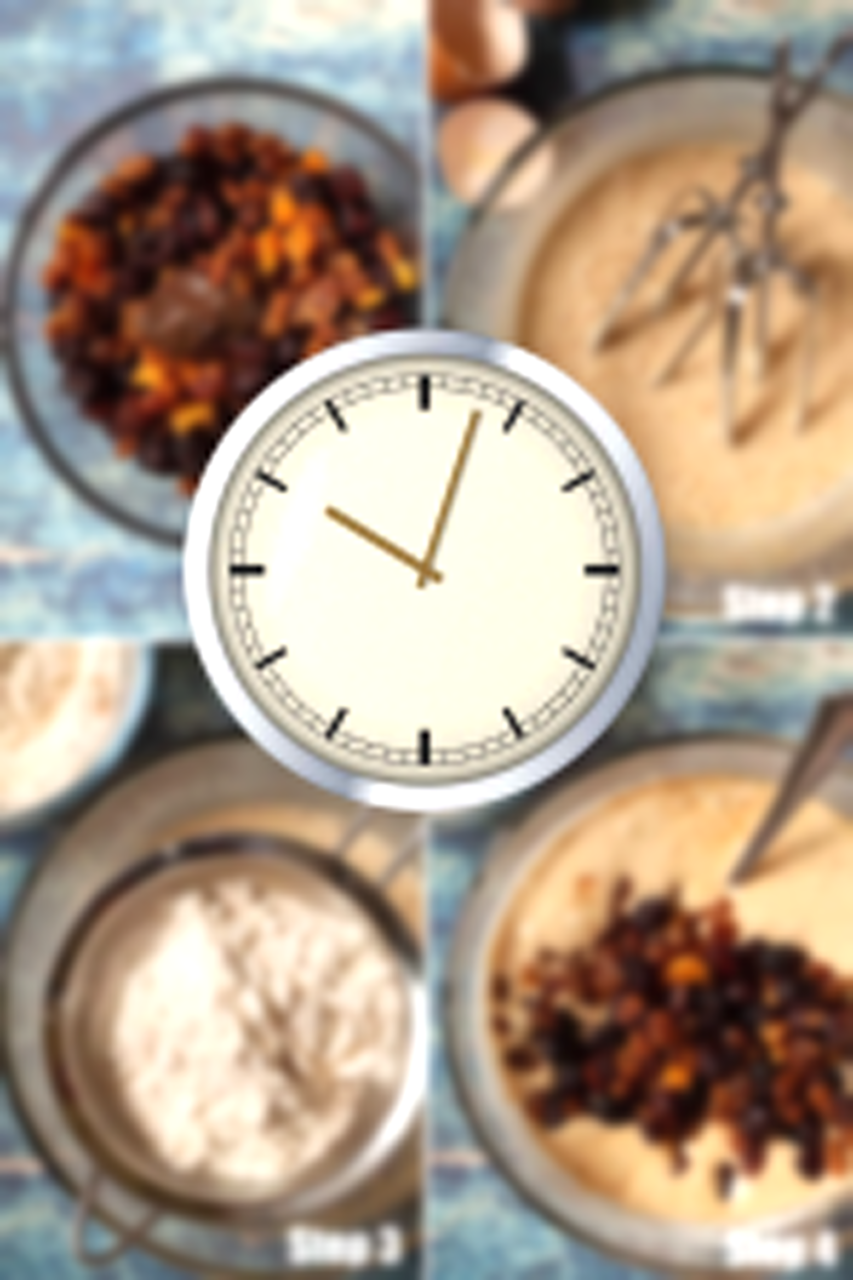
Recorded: 10.03
